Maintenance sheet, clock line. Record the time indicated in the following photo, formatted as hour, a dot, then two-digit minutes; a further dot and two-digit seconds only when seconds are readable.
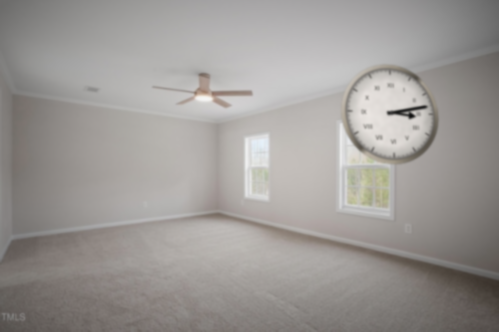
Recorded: 3.13
